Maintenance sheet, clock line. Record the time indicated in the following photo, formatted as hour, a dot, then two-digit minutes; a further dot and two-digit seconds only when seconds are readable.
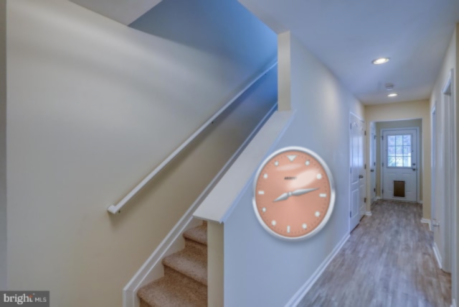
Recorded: 8.13
